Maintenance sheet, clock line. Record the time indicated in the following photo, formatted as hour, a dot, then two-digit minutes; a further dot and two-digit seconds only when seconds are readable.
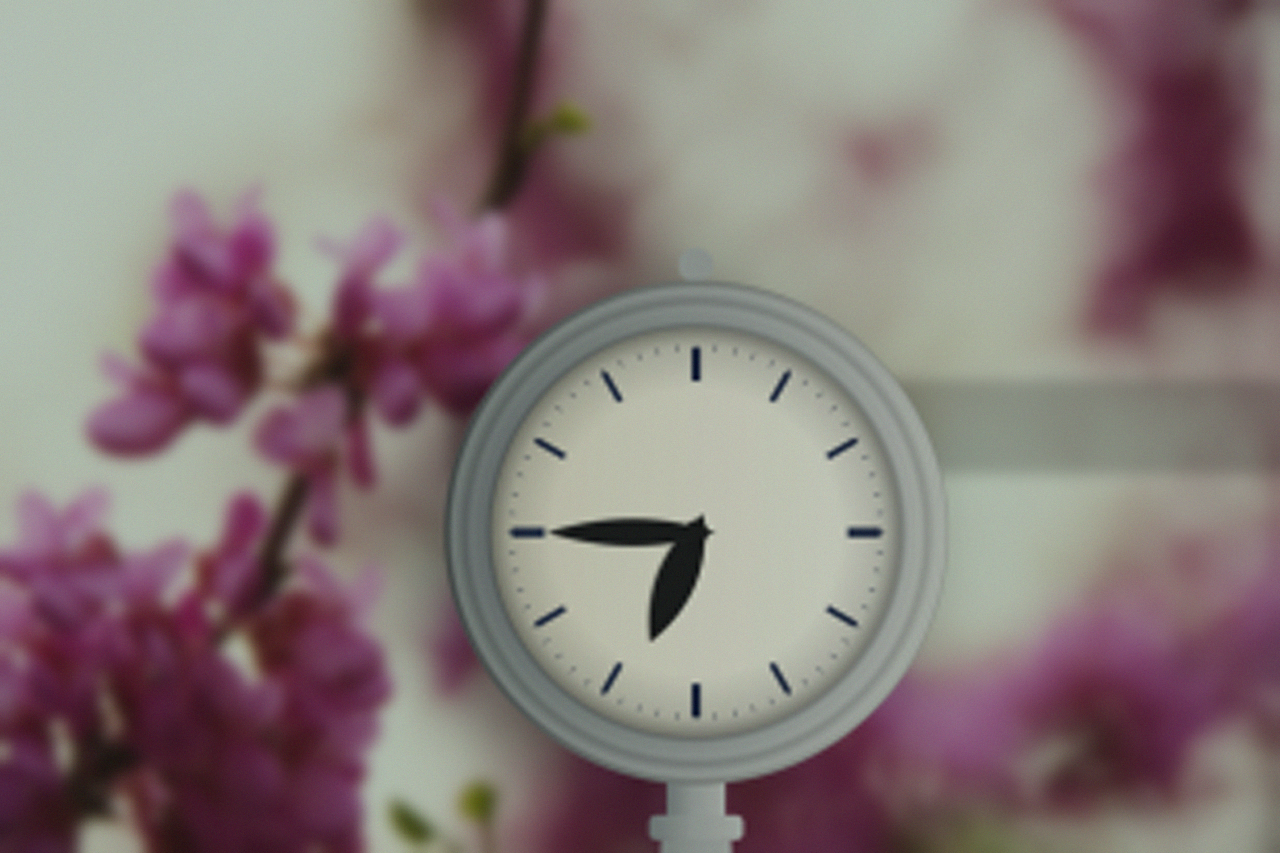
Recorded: 6.45
